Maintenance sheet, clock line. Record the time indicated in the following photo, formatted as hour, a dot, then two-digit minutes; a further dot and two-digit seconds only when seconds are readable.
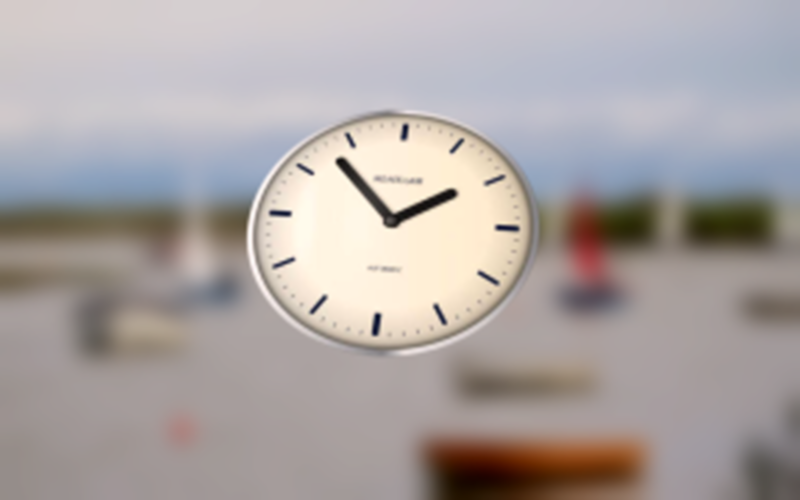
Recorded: 1.53
